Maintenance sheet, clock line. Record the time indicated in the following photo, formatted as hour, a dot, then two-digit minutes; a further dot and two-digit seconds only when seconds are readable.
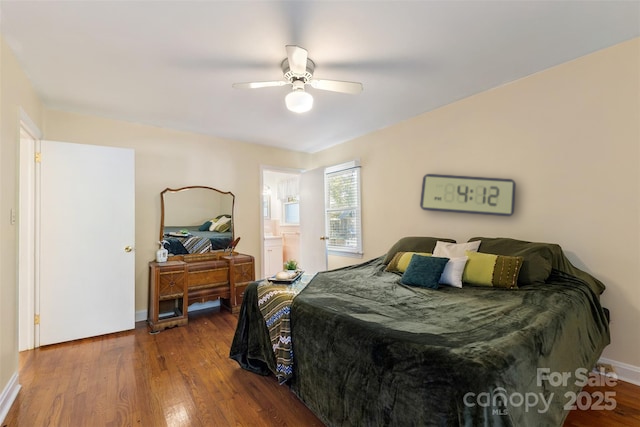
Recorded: 4.12
